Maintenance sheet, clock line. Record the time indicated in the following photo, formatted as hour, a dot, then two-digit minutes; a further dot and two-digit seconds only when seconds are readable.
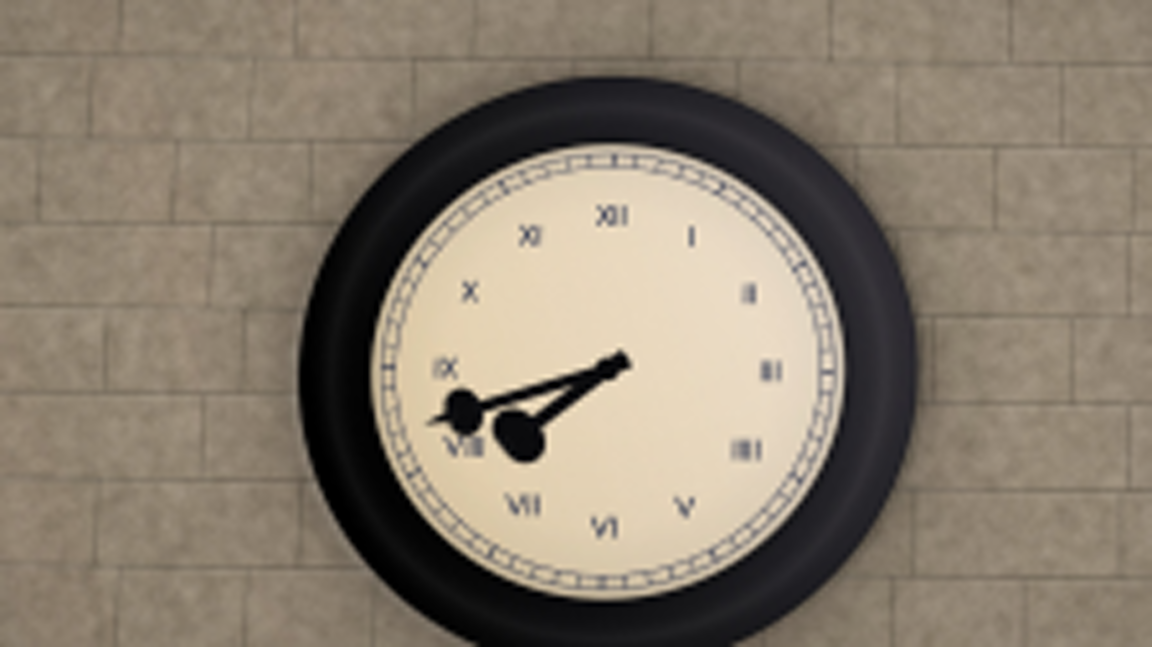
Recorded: 7.42
